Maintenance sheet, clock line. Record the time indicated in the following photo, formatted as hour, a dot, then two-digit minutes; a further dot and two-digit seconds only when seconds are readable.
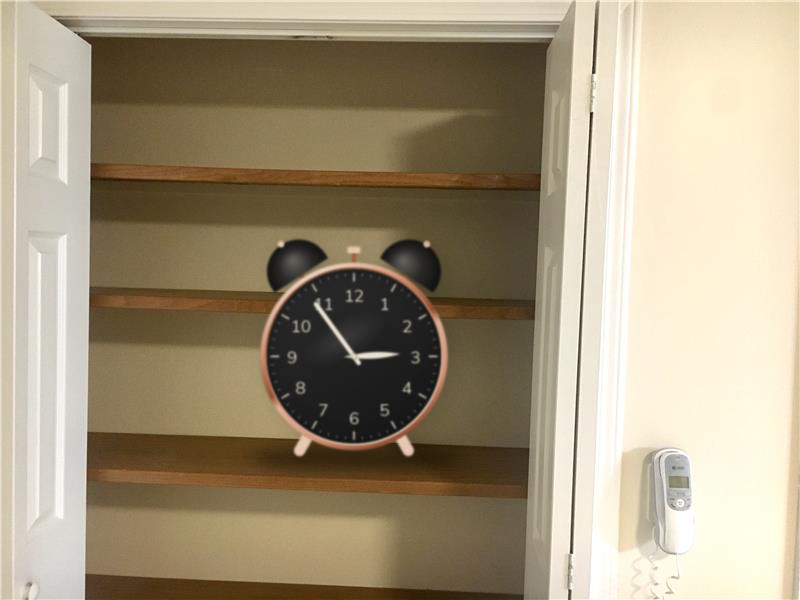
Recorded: 2.54
